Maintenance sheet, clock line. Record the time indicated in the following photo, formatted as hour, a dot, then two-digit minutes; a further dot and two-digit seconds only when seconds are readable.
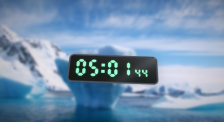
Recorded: 5.01.44
